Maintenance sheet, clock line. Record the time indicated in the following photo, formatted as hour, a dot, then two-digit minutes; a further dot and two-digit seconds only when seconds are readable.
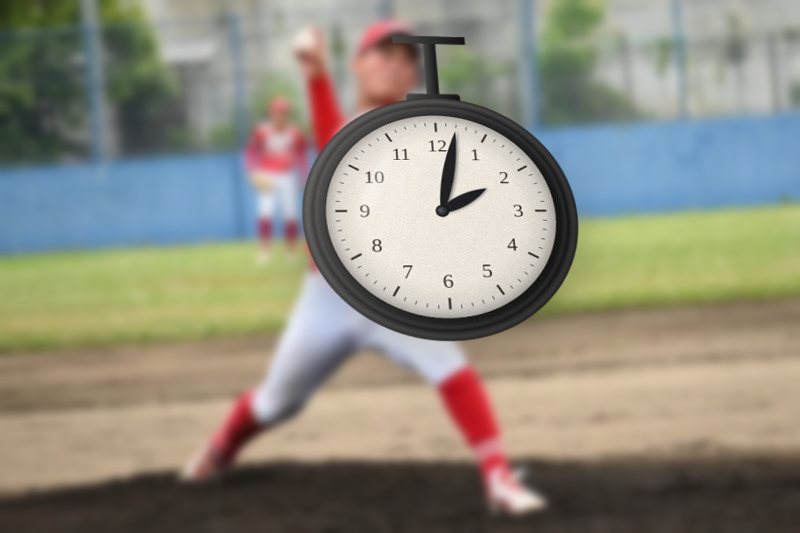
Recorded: 2.02
